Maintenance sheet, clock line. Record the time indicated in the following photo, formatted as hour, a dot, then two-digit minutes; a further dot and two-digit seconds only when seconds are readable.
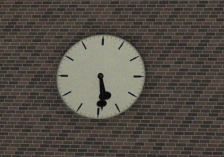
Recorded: 5.29
